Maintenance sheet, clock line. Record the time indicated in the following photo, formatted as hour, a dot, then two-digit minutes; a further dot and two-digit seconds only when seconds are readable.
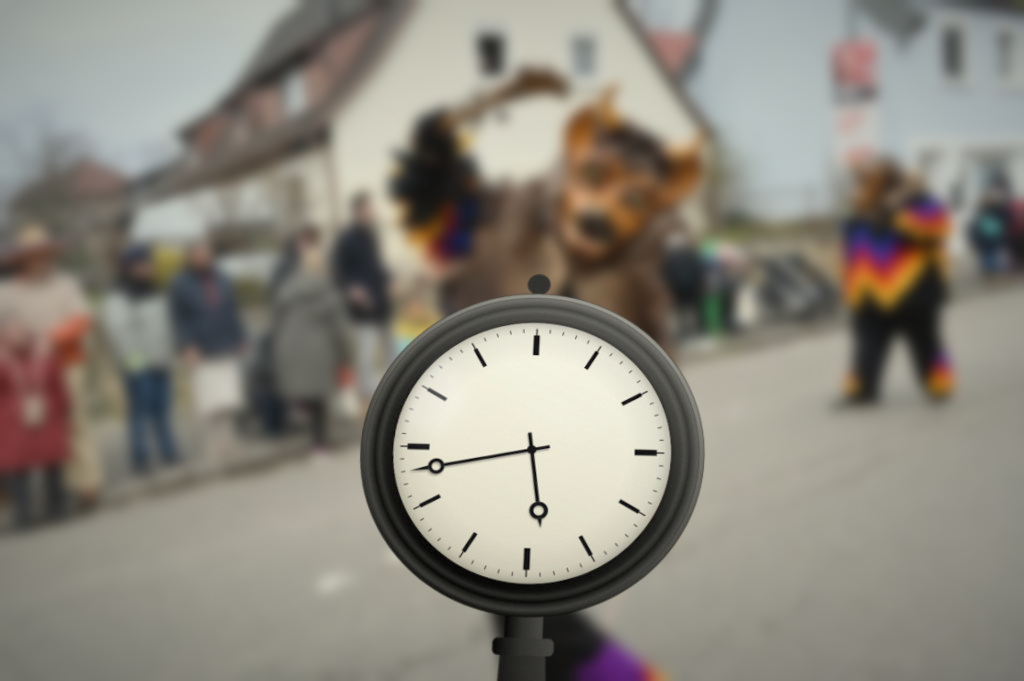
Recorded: 5.43
